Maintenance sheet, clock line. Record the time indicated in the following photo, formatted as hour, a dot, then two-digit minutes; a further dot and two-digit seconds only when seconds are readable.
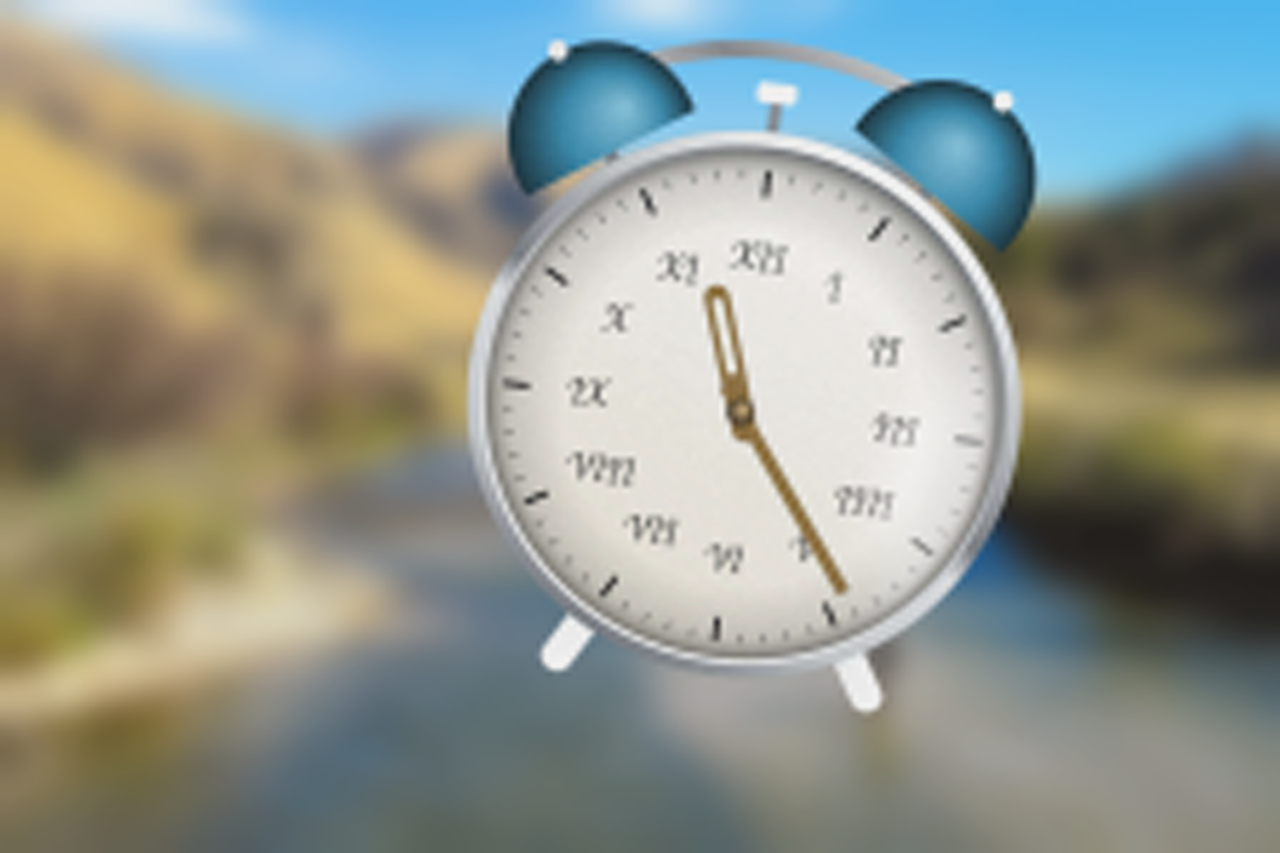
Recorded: 11.24
